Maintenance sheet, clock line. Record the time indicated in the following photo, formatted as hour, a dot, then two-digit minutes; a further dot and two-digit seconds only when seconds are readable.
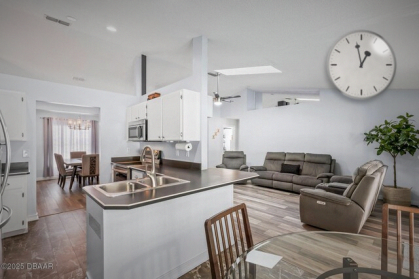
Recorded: 12.58
